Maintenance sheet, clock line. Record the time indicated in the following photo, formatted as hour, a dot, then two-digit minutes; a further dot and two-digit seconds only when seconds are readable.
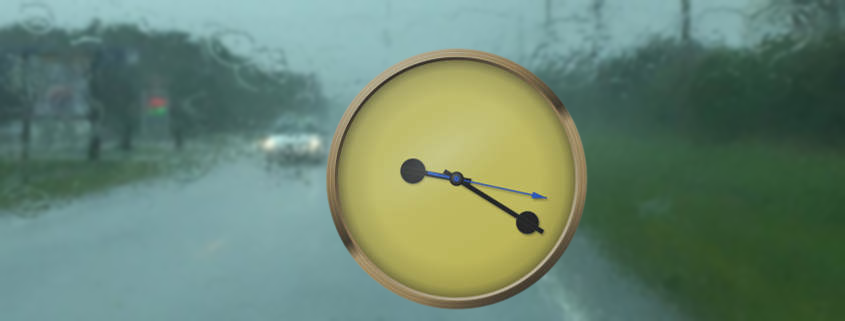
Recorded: 9.20.17
